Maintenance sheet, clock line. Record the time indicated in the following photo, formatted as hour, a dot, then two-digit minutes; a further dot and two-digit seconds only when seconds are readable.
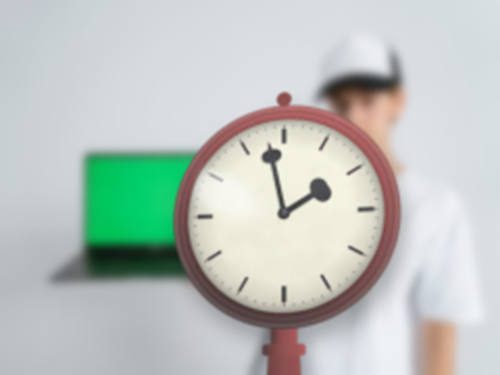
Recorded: 1.58
